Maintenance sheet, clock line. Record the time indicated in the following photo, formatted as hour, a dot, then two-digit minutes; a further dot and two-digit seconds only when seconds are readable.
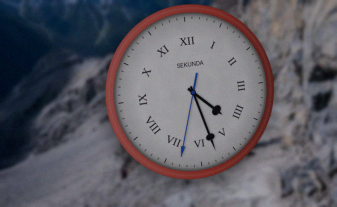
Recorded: 4.27.33
